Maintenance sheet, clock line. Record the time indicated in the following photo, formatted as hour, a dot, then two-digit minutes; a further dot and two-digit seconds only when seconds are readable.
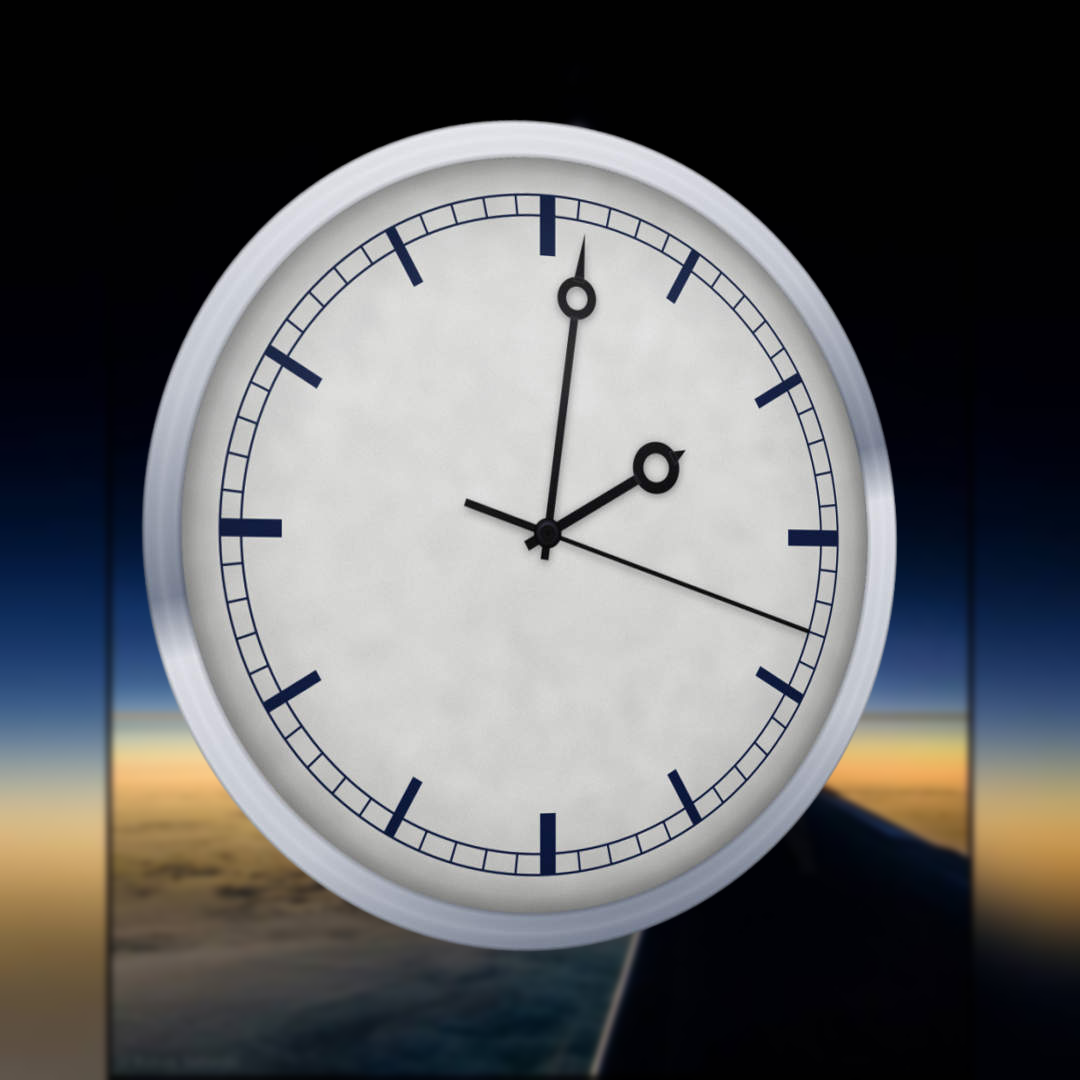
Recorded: 2.01.18
